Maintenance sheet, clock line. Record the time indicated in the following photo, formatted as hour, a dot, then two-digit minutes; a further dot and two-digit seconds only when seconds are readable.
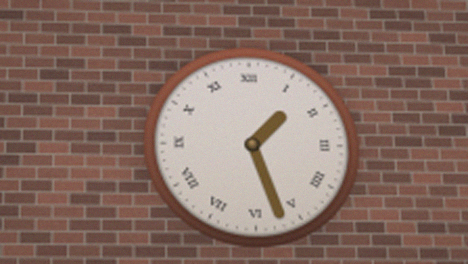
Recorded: 1.27
